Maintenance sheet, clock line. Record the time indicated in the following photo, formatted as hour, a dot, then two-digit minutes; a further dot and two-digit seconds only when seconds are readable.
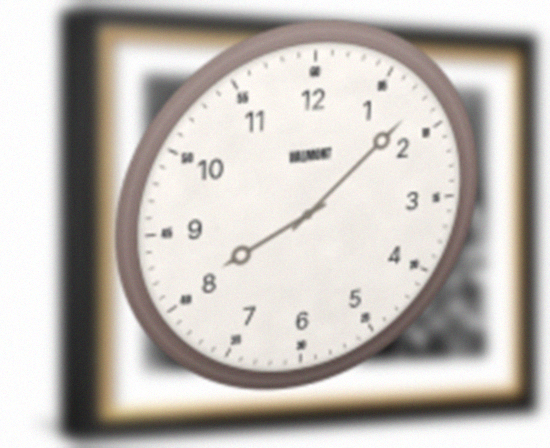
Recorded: 8.08
